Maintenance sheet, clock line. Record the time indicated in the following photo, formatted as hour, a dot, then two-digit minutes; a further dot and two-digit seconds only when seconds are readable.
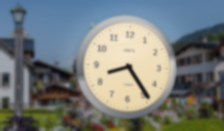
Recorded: 8.24
